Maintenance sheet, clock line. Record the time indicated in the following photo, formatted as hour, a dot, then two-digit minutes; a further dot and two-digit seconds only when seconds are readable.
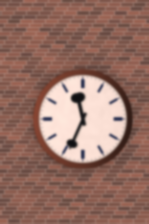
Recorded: 11.34
